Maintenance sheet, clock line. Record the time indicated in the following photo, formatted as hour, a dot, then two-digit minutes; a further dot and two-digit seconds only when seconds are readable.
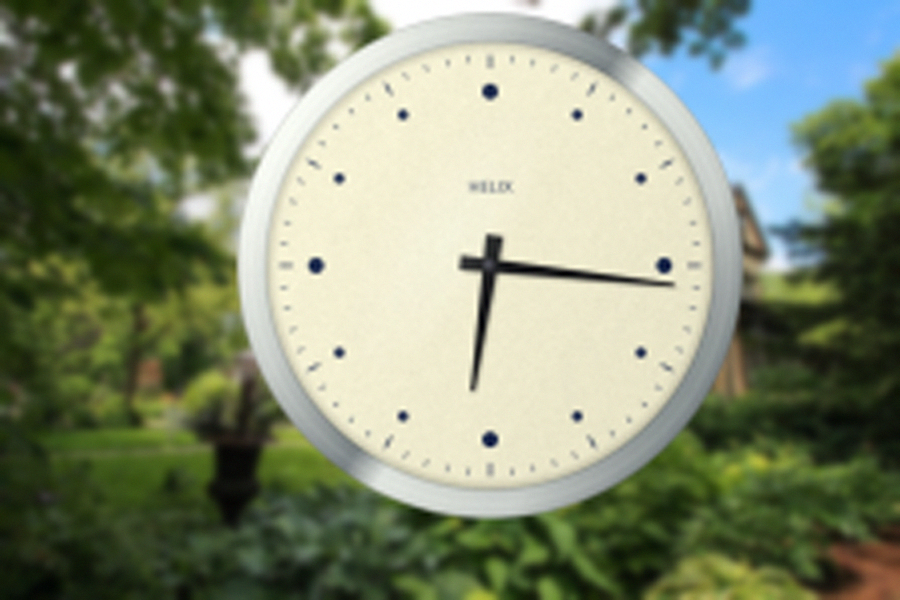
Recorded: 6.16
